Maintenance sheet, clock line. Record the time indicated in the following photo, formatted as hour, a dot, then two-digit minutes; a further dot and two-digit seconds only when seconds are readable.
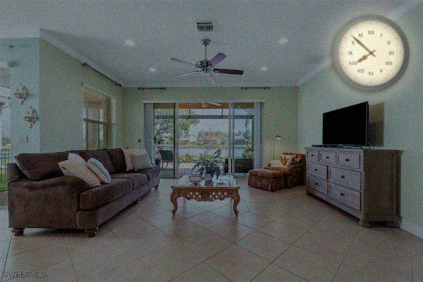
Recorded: 7.52
